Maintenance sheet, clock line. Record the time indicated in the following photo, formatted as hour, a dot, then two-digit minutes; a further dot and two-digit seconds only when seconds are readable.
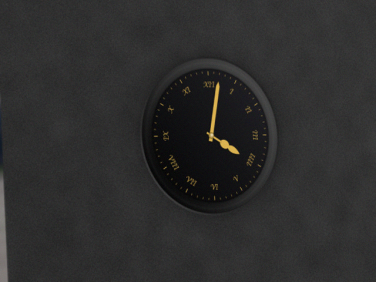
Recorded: 4.02
